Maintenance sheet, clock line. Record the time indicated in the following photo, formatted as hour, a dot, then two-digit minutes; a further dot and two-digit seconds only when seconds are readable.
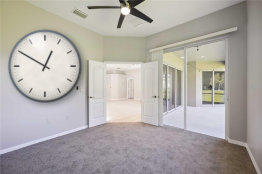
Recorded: 12.50
